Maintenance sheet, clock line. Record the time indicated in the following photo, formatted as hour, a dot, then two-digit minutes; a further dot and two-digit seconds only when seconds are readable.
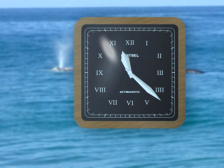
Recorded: 11.22
